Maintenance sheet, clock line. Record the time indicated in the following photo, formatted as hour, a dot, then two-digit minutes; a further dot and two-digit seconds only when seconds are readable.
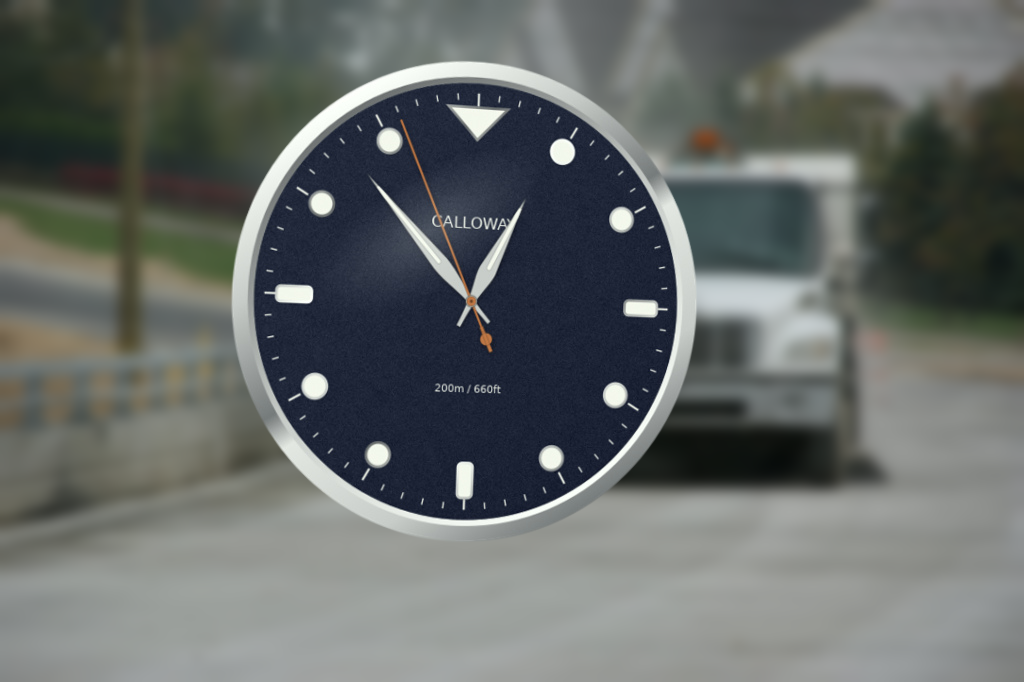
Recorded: 12.52.56
